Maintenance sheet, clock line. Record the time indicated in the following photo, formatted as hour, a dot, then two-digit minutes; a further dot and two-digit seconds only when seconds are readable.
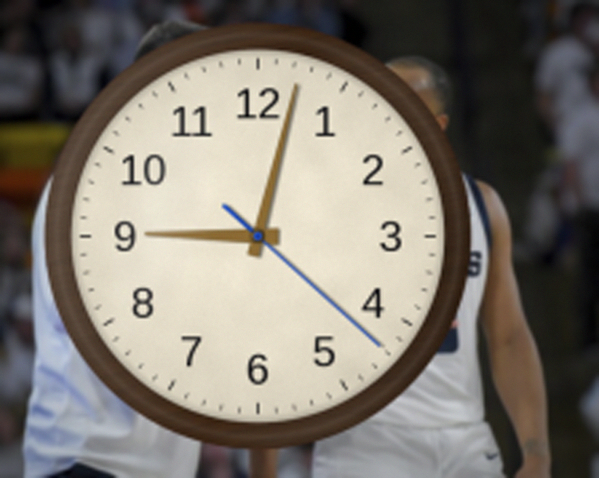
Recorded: 9.02.22
